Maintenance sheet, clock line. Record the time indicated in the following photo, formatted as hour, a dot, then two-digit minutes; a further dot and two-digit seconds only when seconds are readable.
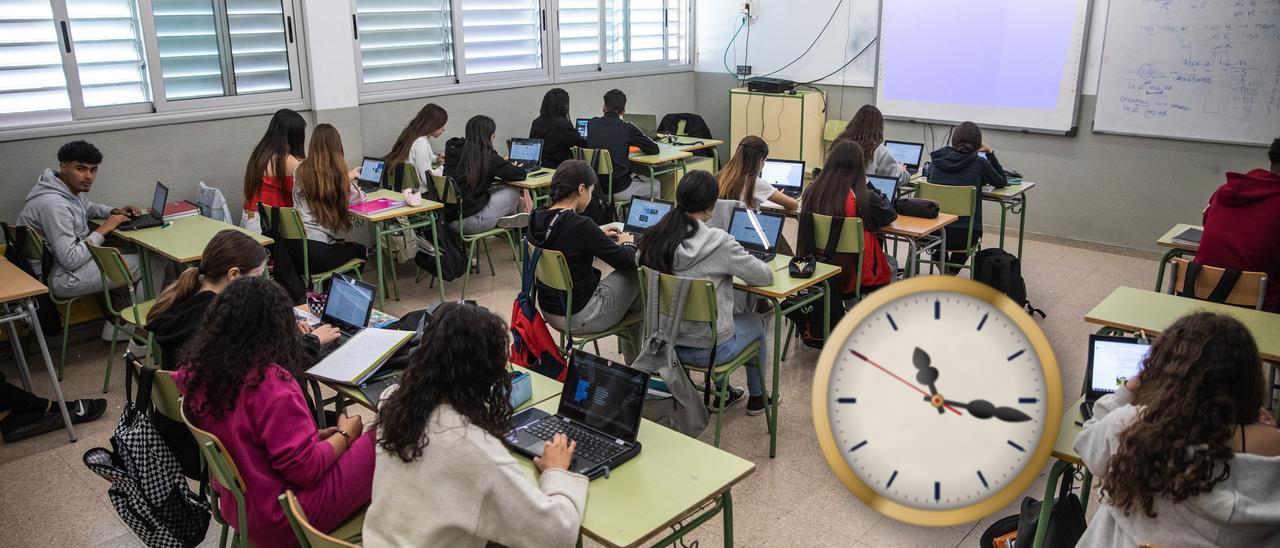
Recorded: 11.16.50
